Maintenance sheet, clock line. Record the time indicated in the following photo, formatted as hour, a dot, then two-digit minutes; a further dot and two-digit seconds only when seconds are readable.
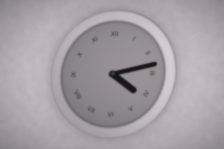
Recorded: 4.13
